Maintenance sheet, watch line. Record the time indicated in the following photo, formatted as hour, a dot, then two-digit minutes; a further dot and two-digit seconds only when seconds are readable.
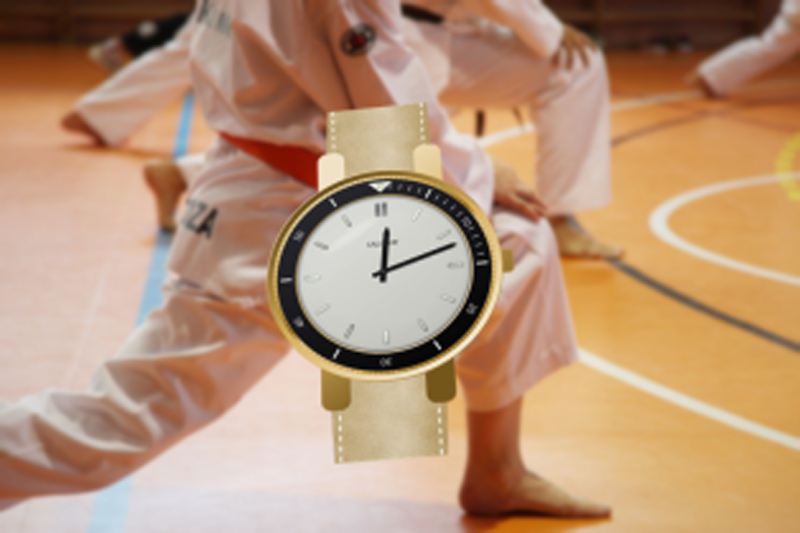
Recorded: 12.12
